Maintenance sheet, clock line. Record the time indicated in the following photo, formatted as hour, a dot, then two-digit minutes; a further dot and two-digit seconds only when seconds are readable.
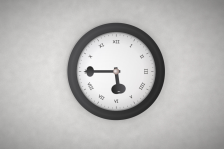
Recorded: 5.45
